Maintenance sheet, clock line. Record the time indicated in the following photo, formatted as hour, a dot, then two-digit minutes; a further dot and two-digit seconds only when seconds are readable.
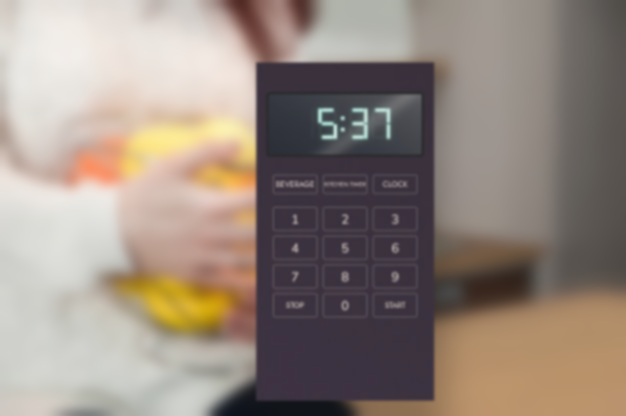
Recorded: 5.37
